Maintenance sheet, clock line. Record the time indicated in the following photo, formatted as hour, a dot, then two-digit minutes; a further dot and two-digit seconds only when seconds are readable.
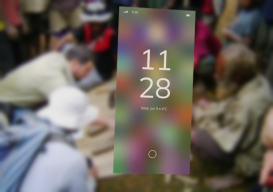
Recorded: 11.28
